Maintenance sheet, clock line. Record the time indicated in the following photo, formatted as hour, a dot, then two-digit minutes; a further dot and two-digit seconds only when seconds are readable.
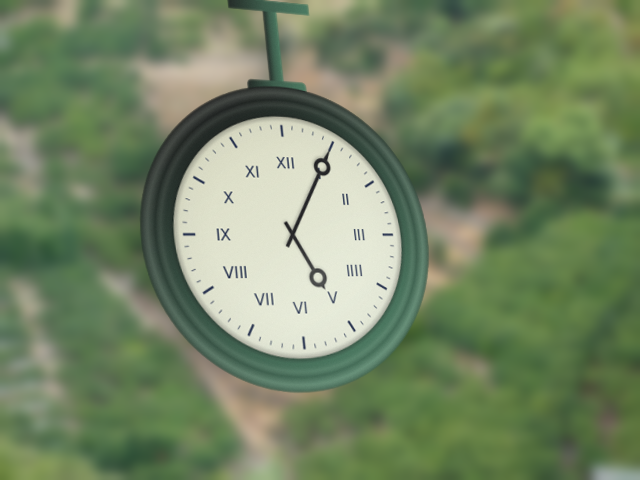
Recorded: 5.05
